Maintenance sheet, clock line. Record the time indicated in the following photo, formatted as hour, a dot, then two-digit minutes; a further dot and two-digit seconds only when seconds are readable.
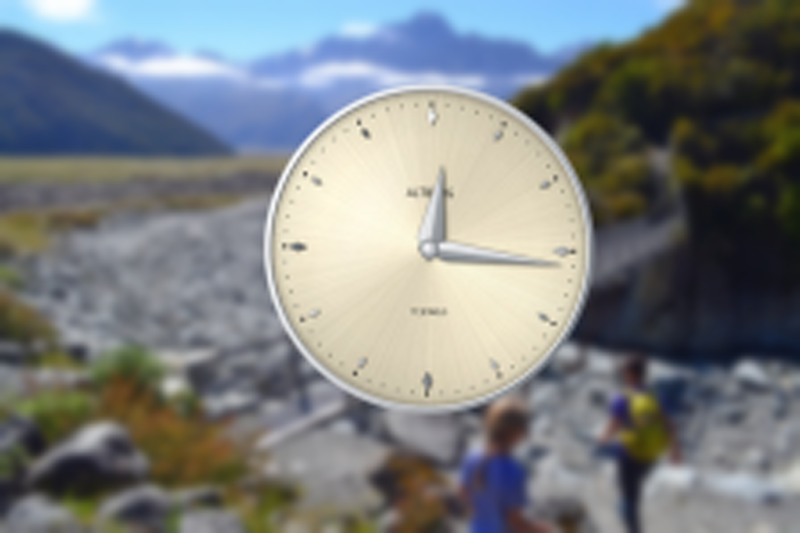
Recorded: 12.16
